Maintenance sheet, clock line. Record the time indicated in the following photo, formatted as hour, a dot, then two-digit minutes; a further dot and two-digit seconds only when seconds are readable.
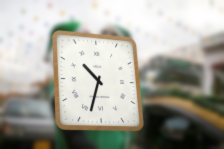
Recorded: 10.33
